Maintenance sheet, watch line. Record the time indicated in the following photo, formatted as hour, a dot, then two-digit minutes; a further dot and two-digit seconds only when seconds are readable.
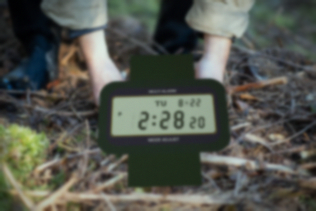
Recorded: 2.28.20
